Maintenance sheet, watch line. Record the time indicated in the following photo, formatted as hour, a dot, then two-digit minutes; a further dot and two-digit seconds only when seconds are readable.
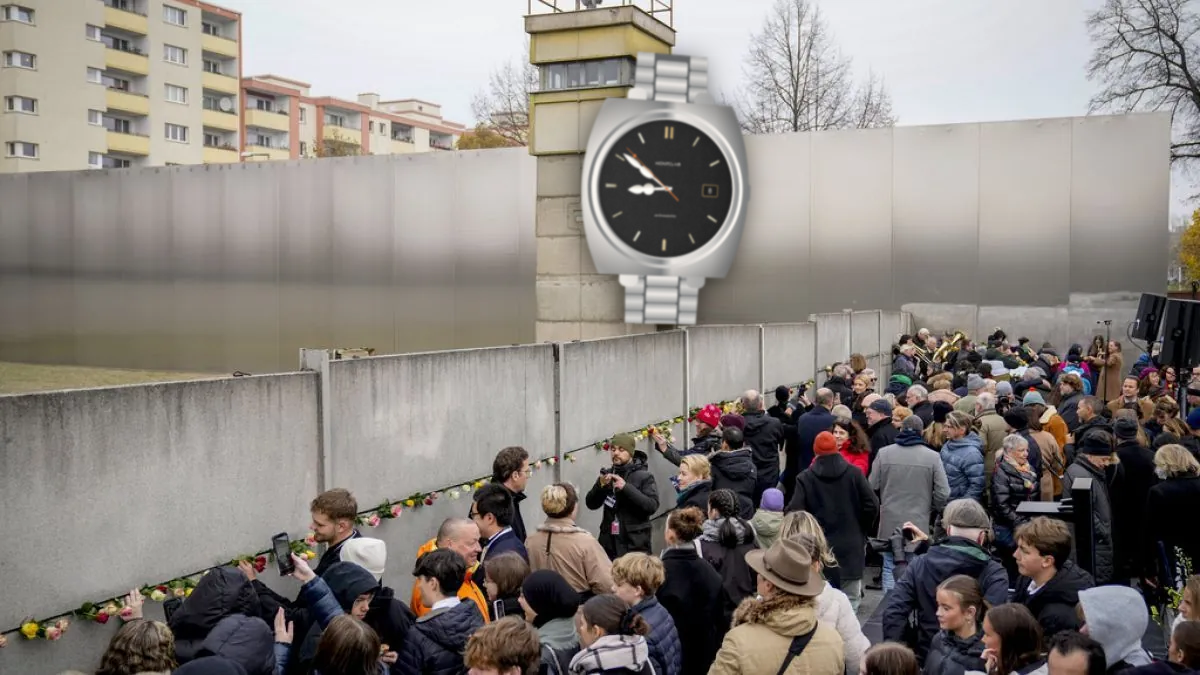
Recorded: 8.50.52
